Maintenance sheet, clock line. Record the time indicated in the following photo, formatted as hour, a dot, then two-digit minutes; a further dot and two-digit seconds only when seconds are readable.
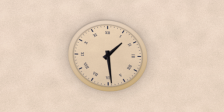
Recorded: 1.29
